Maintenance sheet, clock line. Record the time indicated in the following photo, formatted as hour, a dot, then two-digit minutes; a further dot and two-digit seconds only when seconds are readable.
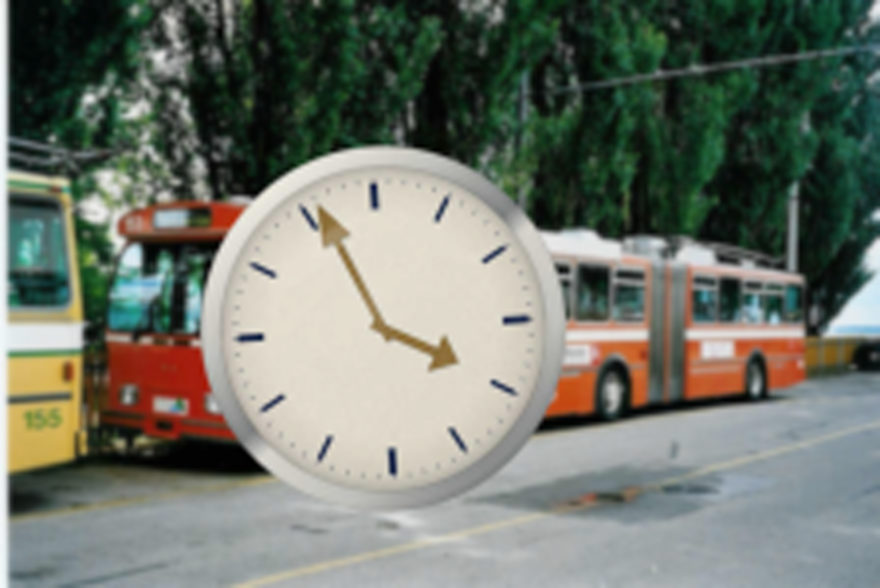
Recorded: 3.56
